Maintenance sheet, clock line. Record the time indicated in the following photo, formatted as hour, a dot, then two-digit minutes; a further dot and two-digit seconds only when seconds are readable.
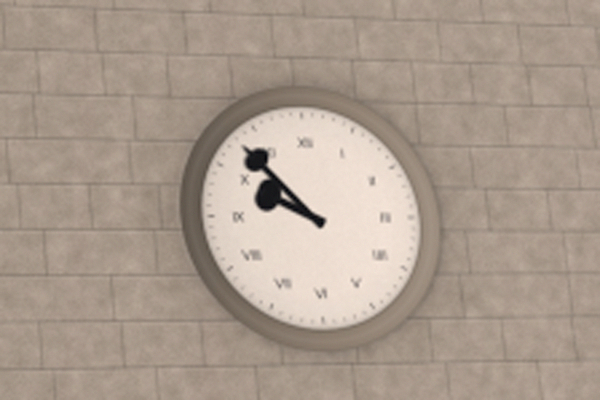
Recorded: 9.53
